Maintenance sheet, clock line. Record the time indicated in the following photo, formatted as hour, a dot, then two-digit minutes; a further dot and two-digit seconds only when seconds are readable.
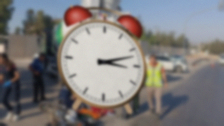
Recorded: 3.12
